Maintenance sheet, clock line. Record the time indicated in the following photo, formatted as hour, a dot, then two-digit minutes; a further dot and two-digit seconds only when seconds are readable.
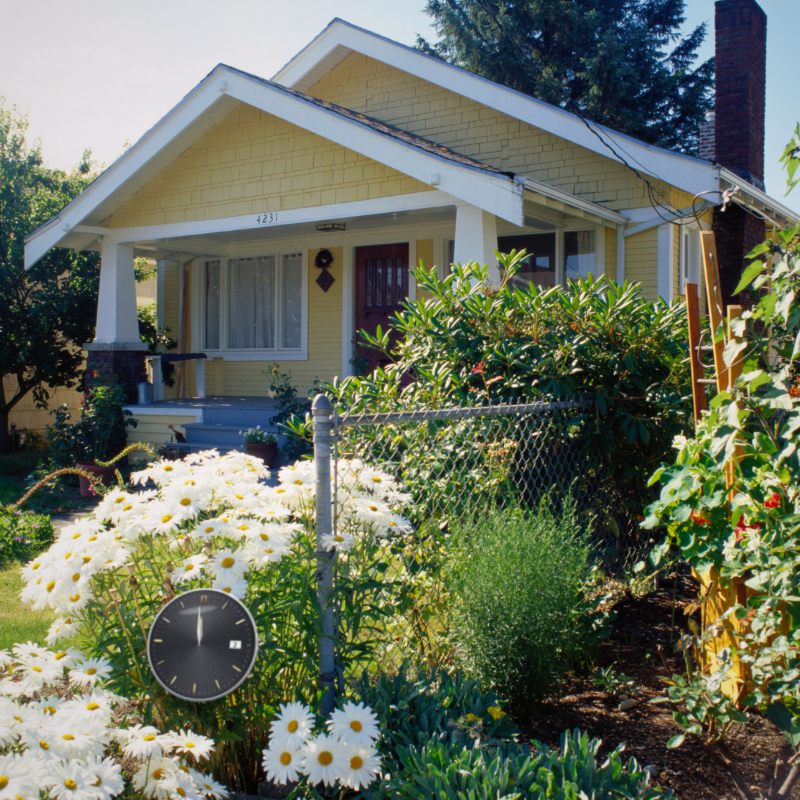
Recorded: 11.59
